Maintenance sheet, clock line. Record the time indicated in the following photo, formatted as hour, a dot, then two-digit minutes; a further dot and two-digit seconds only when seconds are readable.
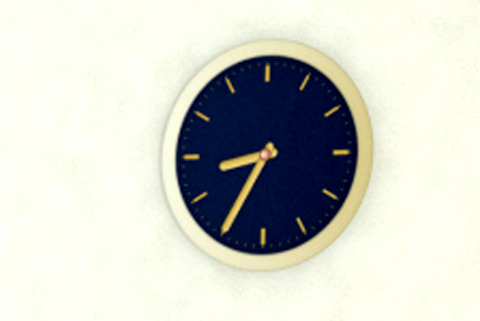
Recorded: 8.35
